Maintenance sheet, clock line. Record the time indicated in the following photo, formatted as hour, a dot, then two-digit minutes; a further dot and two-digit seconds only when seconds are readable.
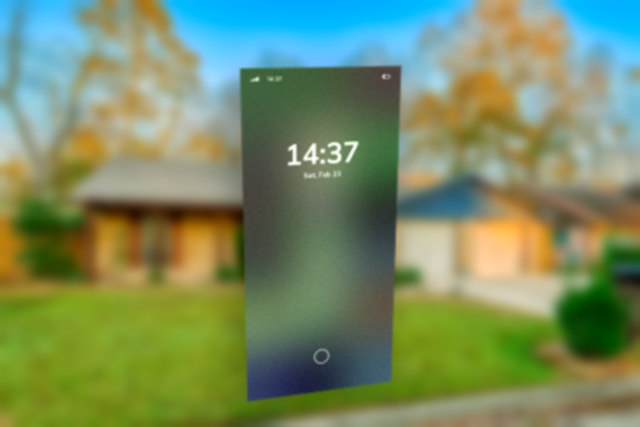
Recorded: 14.37
